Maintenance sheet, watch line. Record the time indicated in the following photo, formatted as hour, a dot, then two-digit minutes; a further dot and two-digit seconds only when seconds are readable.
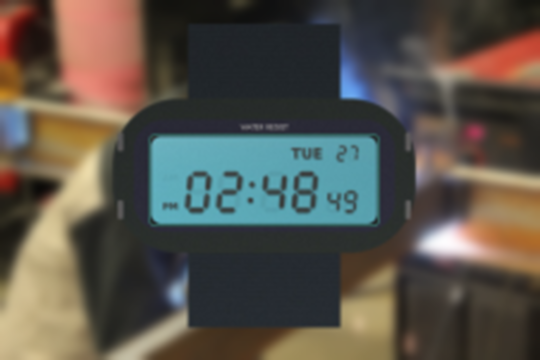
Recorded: 2.48.49
